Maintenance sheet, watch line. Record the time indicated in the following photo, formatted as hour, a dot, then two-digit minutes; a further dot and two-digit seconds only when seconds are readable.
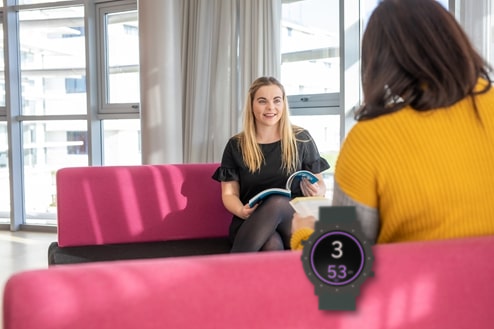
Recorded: 3.53
